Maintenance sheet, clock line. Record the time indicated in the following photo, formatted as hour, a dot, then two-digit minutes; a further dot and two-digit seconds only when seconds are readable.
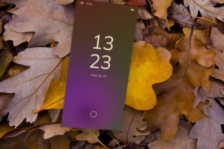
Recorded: 13.23
